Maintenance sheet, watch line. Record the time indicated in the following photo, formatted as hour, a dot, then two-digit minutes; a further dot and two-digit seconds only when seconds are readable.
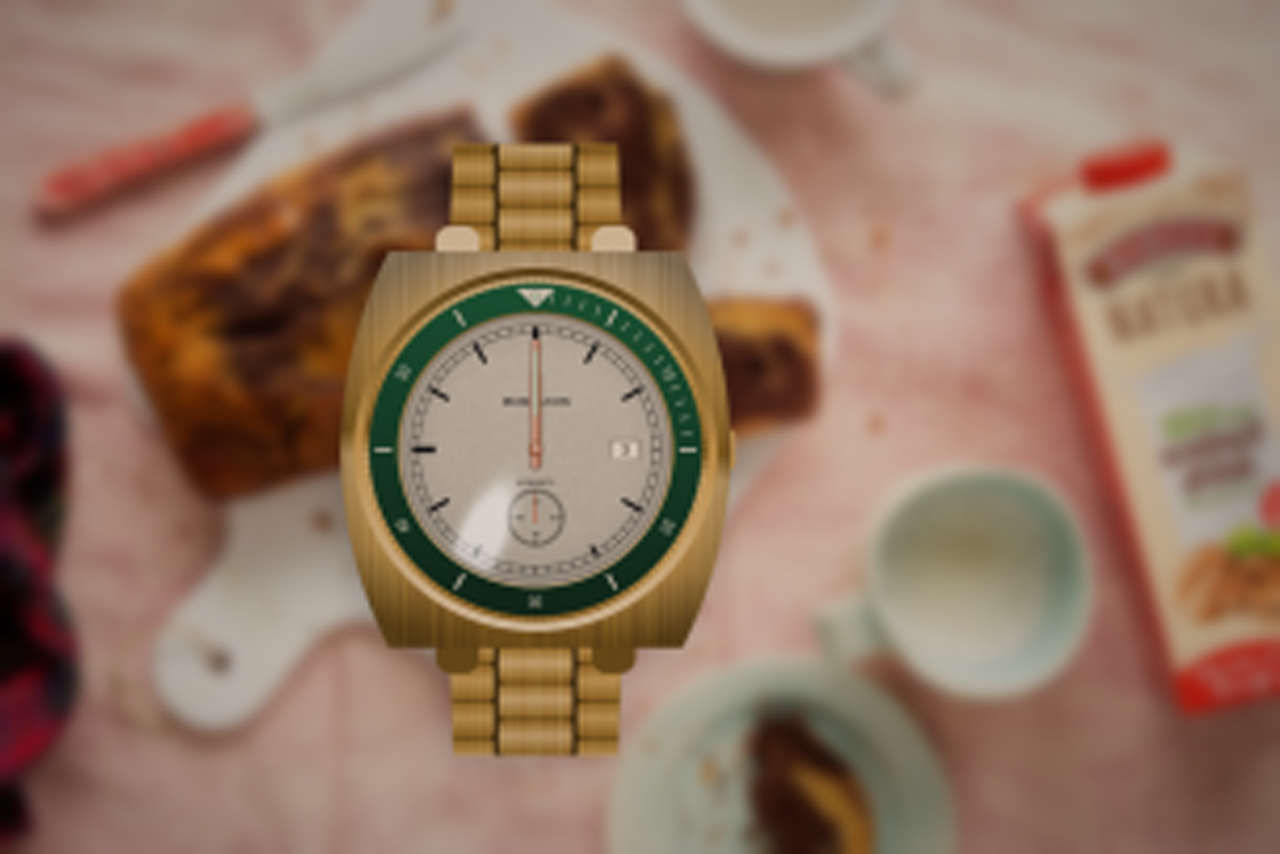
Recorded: 12.00
